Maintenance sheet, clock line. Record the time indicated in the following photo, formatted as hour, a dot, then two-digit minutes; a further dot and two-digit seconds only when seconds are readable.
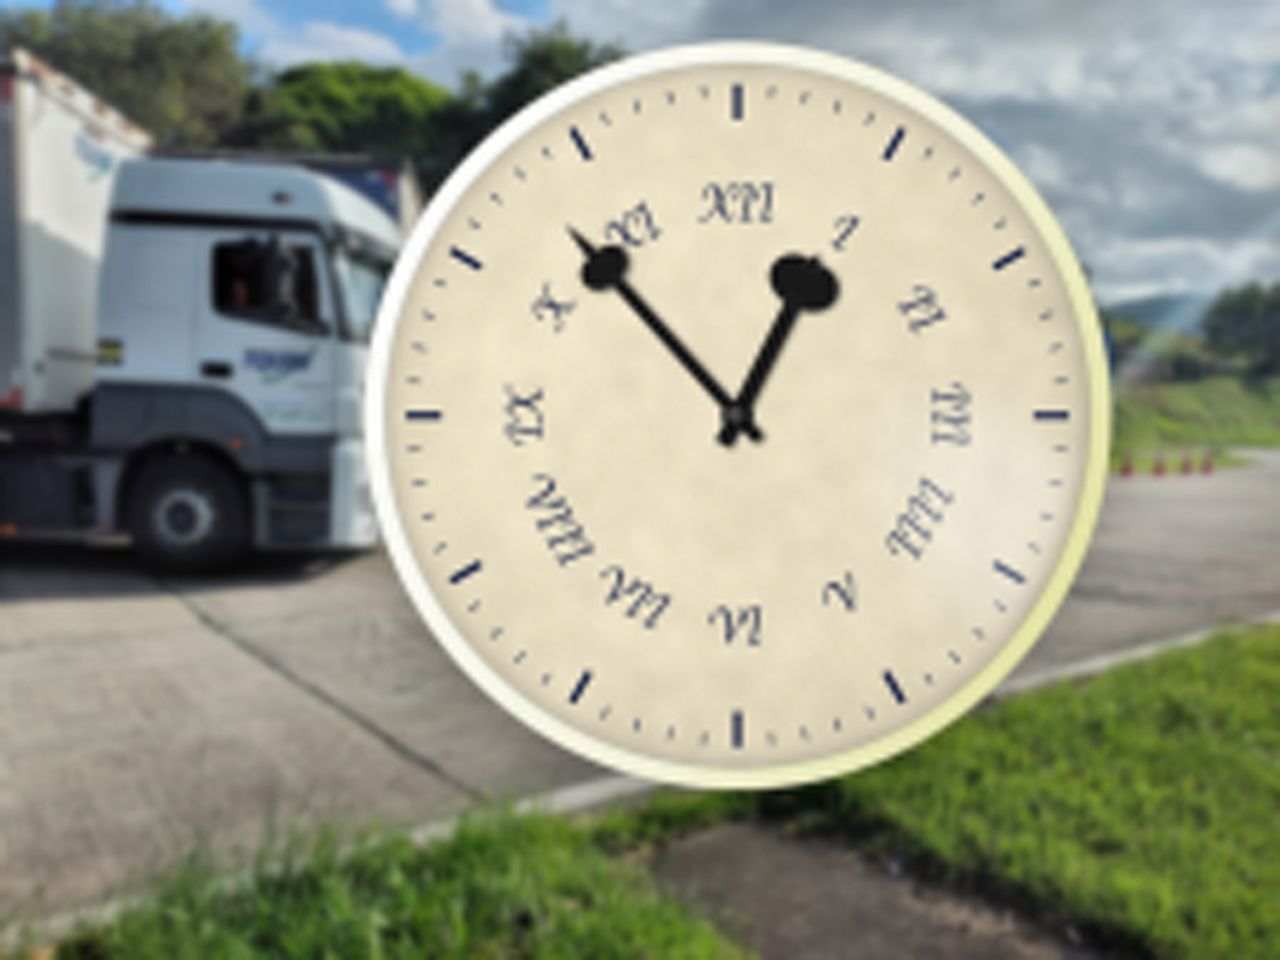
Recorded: 12.53
